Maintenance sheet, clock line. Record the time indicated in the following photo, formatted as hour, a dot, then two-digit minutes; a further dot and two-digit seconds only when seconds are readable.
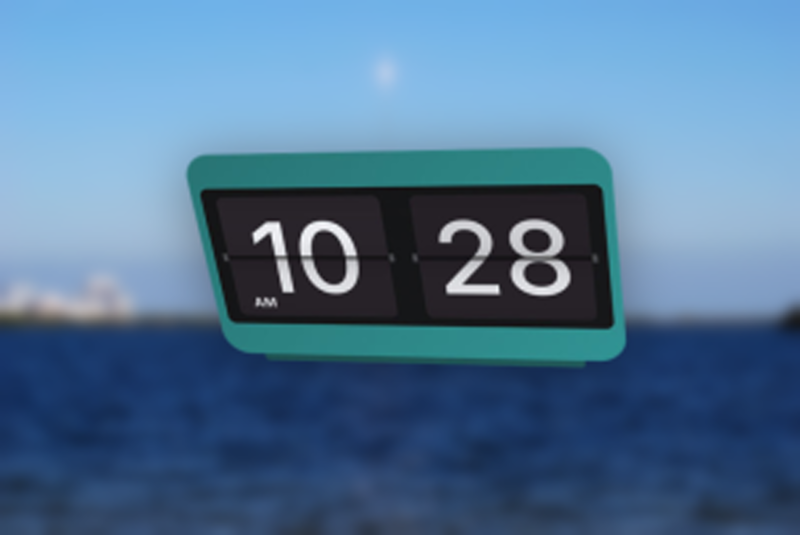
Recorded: 10.28
